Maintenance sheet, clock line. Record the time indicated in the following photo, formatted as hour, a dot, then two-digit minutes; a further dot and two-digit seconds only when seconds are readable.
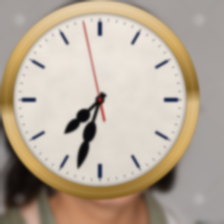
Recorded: 7.32.58
